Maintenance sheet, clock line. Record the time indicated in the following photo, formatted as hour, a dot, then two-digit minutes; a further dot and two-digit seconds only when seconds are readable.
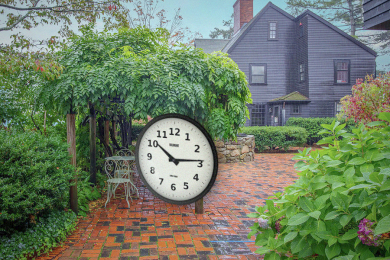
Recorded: 10.14
